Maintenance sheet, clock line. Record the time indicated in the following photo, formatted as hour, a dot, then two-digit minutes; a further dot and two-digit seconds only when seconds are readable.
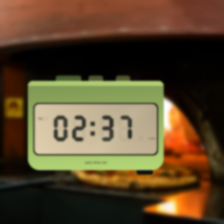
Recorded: 2.37
